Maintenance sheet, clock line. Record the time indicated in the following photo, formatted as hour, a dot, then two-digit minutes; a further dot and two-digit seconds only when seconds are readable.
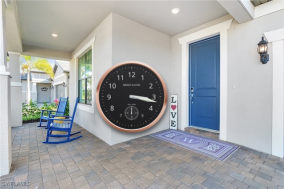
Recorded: 3.17
